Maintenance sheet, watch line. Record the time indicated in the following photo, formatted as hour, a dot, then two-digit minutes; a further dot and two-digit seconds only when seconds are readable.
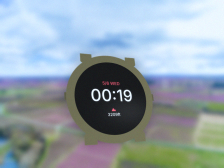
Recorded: 0.19
